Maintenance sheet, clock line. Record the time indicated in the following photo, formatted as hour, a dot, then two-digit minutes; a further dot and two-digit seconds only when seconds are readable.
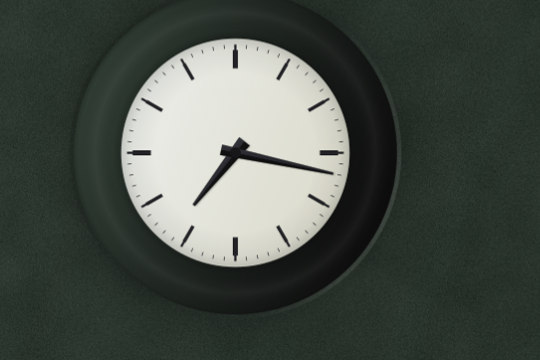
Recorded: 7.17
